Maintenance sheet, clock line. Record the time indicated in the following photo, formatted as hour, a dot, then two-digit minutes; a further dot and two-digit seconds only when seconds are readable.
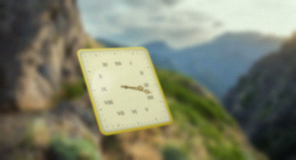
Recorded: 3.18
